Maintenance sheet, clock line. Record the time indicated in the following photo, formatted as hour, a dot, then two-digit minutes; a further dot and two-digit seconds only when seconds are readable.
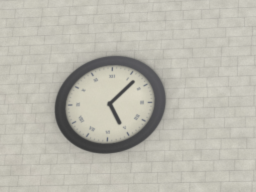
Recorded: 5.07
